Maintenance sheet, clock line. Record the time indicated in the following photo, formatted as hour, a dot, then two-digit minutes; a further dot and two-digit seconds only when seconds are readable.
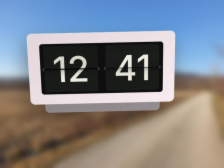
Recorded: 12.41
